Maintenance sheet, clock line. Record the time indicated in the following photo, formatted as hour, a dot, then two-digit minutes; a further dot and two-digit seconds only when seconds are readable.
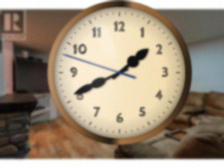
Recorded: 1.40.48
